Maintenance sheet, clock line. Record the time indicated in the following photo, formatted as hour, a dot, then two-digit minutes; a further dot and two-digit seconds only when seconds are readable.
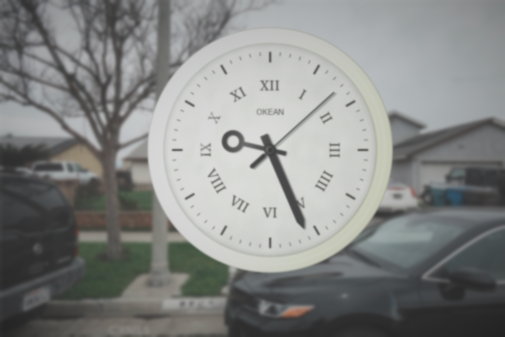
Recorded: 9.26.08
